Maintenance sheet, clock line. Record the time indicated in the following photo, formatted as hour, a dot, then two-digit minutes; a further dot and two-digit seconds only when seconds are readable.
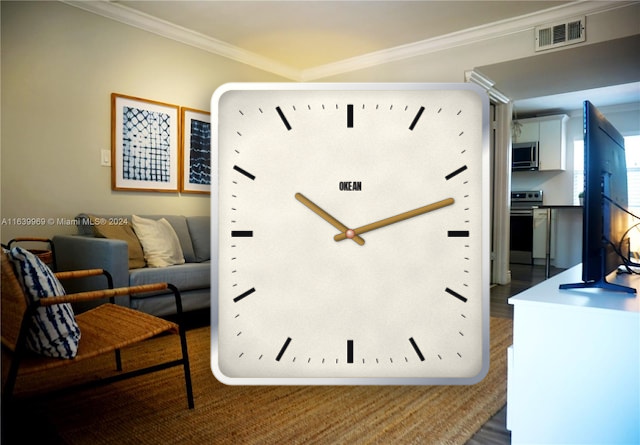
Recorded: 10.12
